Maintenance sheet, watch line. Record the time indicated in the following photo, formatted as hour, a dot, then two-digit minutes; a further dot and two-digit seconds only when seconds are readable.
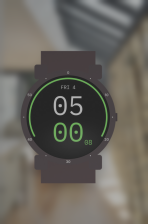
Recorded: 5.00
